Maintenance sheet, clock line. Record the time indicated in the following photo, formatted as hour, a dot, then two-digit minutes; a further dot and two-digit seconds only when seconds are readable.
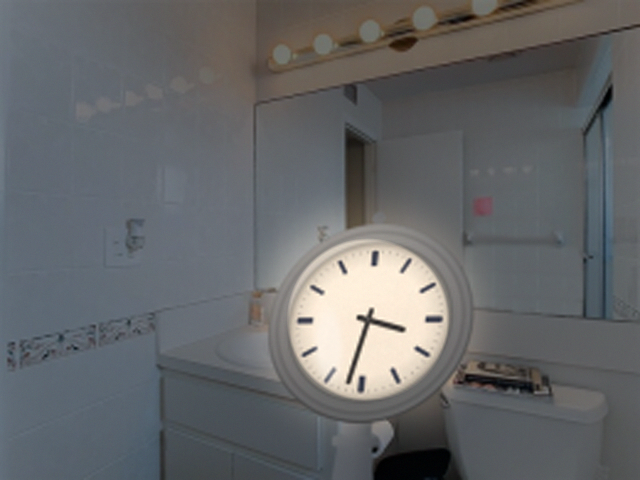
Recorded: 3.32
